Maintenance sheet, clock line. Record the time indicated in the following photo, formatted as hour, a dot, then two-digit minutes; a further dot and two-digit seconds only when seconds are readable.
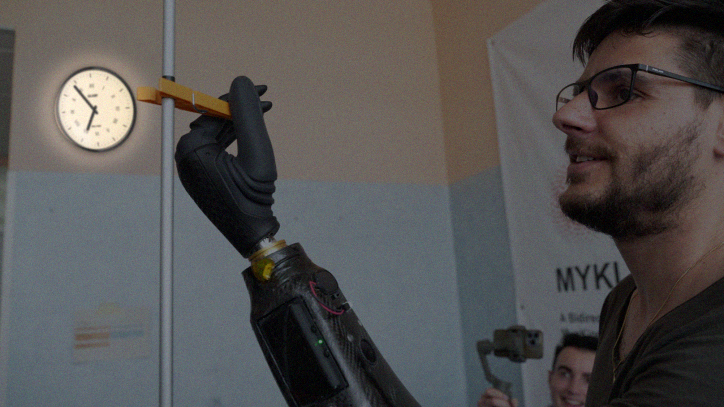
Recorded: 6.54
